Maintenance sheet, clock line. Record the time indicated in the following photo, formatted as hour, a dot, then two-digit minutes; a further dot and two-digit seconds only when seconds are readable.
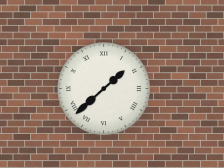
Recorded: 1.38
